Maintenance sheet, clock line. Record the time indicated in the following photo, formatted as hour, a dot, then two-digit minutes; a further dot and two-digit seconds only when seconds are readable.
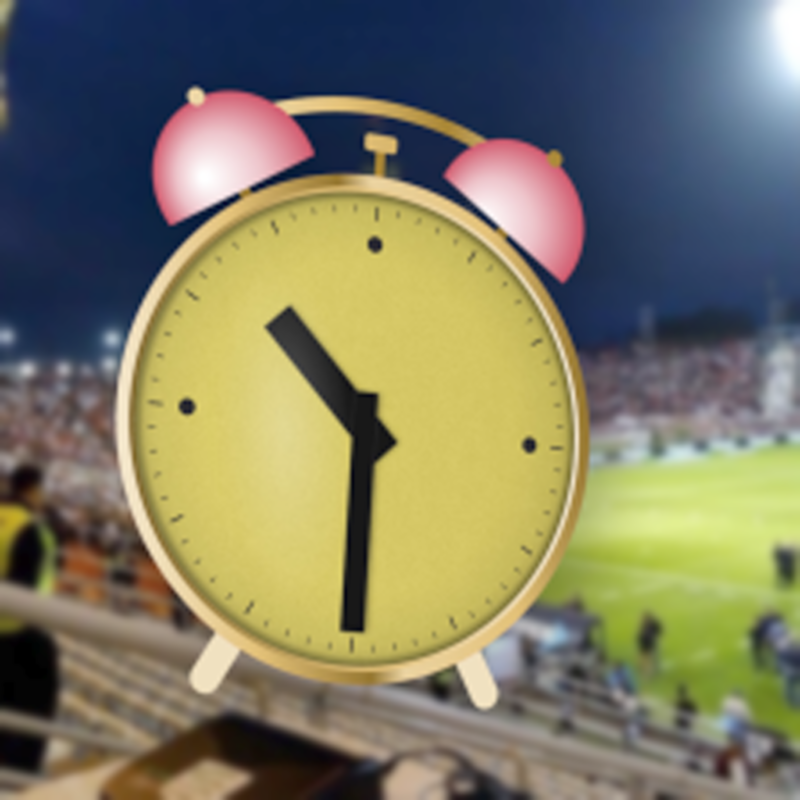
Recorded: 10.30
